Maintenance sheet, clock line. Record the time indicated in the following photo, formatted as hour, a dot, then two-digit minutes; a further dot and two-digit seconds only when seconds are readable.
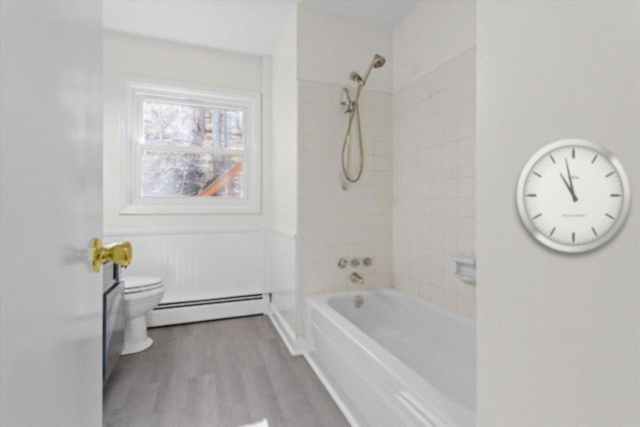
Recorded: 10.58
